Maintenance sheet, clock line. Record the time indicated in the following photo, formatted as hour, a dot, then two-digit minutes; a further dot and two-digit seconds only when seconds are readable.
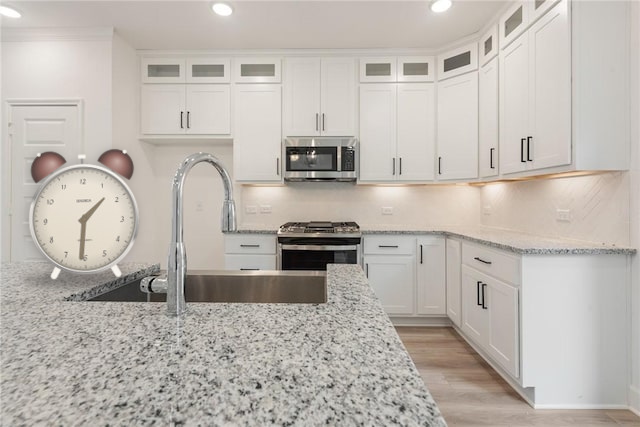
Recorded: 1.31
